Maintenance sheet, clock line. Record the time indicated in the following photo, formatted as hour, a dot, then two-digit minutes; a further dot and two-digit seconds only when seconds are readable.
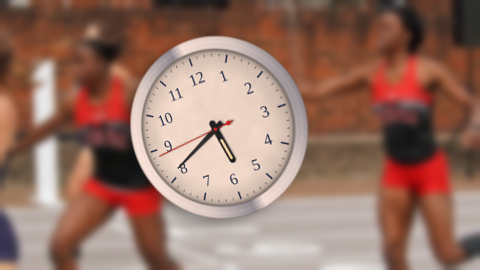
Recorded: 5.40.44
